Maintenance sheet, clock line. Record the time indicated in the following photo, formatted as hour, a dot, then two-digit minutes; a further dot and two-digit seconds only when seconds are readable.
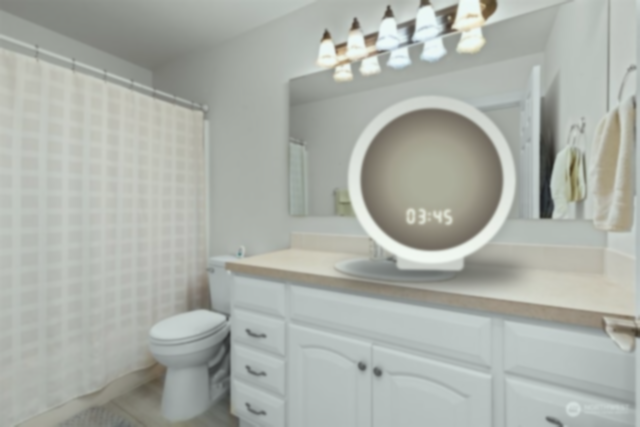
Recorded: 3.45
